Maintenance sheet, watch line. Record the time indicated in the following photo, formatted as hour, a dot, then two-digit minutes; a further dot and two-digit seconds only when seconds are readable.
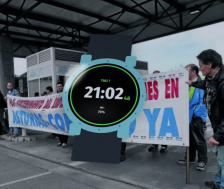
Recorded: 21.02
